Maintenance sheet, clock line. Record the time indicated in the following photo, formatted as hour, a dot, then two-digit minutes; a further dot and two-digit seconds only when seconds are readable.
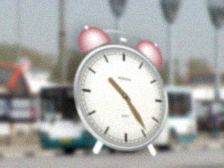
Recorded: 10.24
